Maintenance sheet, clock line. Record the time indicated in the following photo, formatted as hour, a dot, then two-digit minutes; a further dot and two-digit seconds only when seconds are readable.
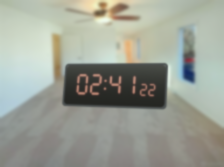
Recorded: 2.41.22
